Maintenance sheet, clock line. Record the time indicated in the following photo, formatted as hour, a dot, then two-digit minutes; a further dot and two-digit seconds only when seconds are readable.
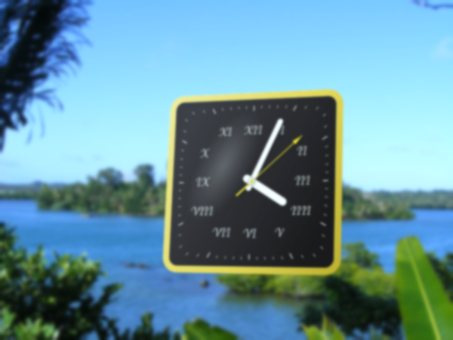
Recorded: 4.04.08
